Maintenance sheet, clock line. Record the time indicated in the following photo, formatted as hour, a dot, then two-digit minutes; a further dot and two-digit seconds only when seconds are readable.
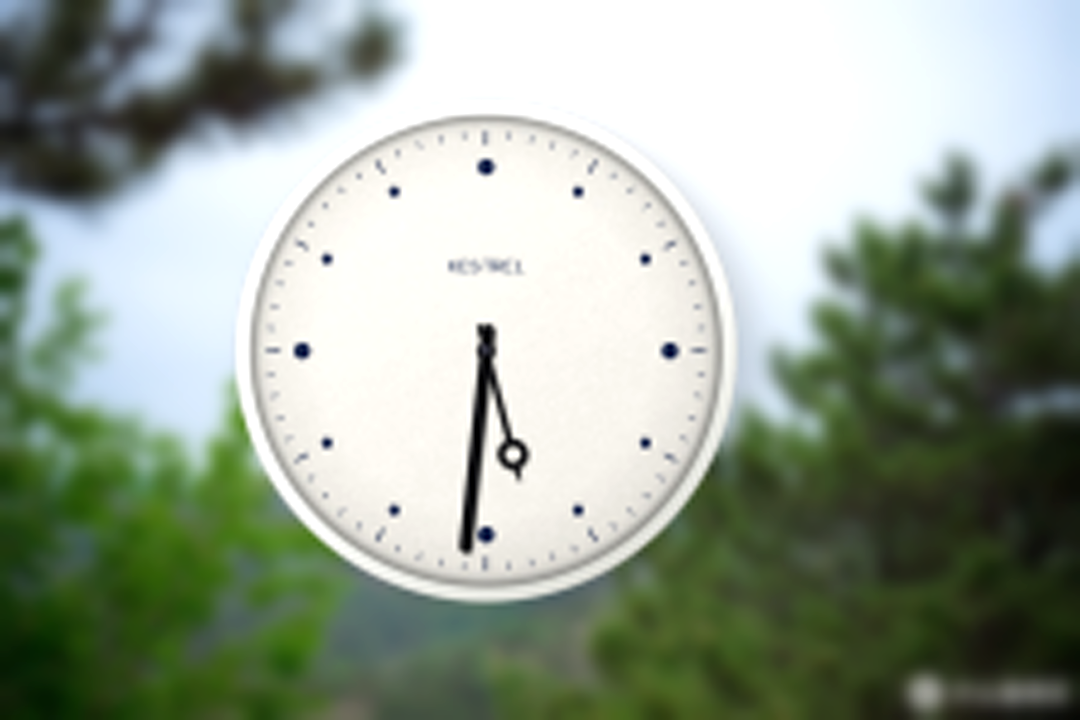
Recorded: 5.31
